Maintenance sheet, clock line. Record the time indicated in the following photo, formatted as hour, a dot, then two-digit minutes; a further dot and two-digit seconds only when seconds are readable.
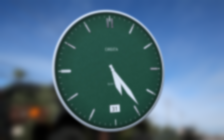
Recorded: 5.24
